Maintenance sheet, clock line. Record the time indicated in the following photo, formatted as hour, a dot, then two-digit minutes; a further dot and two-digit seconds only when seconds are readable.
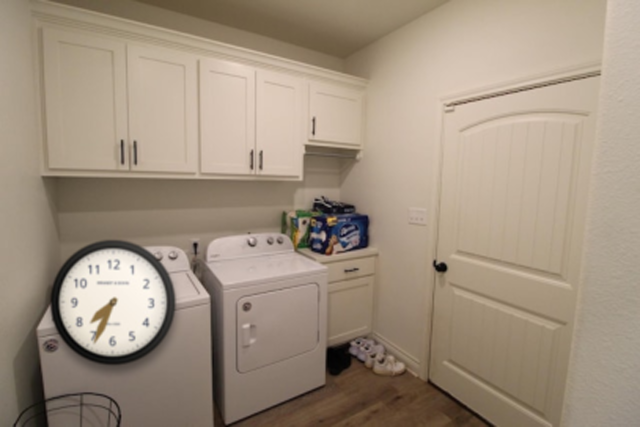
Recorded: 7.34
